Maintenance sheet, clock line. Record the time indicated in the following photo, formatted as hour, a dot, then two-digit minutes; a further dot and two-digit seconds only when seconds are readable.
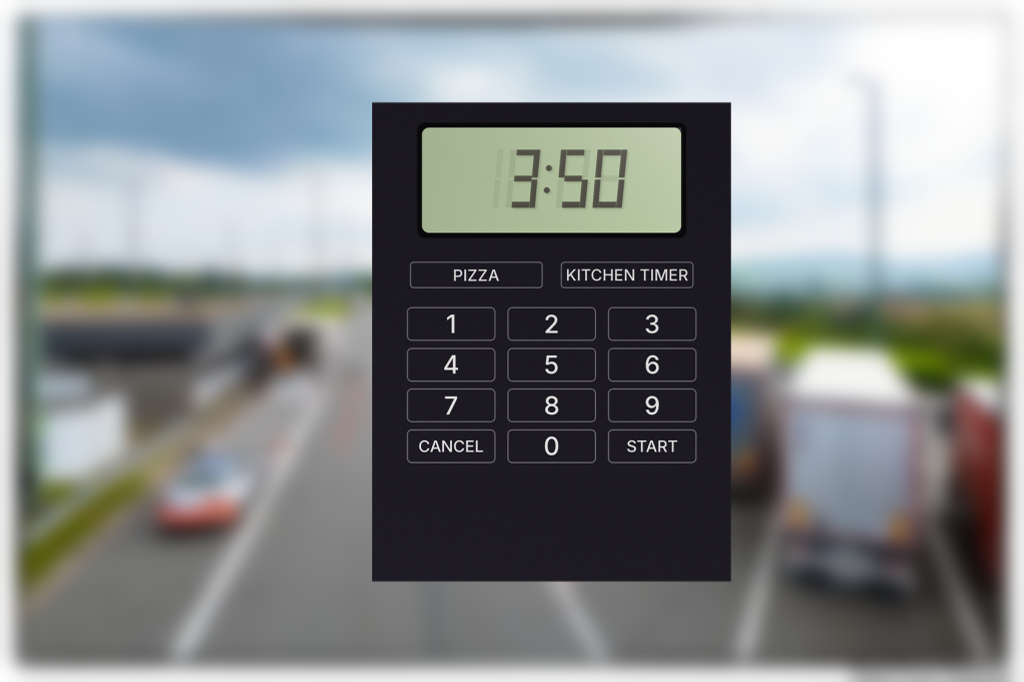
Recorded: 3.50
